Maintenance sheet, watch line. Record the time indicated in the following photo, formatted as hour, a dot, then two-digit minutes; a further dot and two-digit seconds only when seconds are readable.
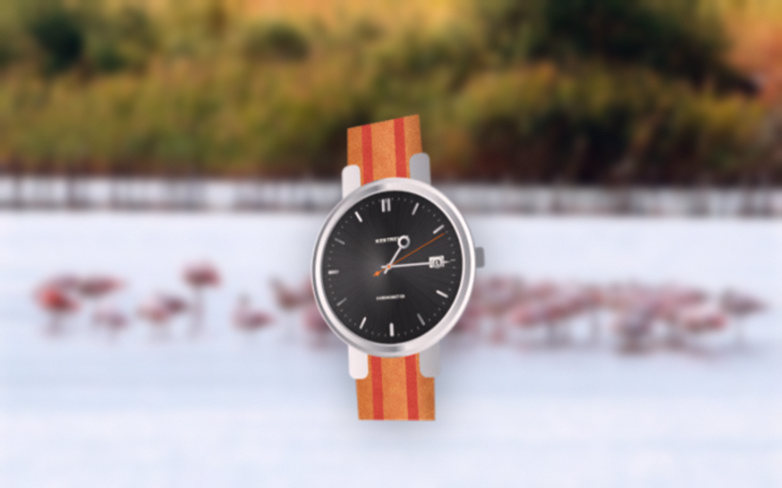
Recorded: 1.15.11
